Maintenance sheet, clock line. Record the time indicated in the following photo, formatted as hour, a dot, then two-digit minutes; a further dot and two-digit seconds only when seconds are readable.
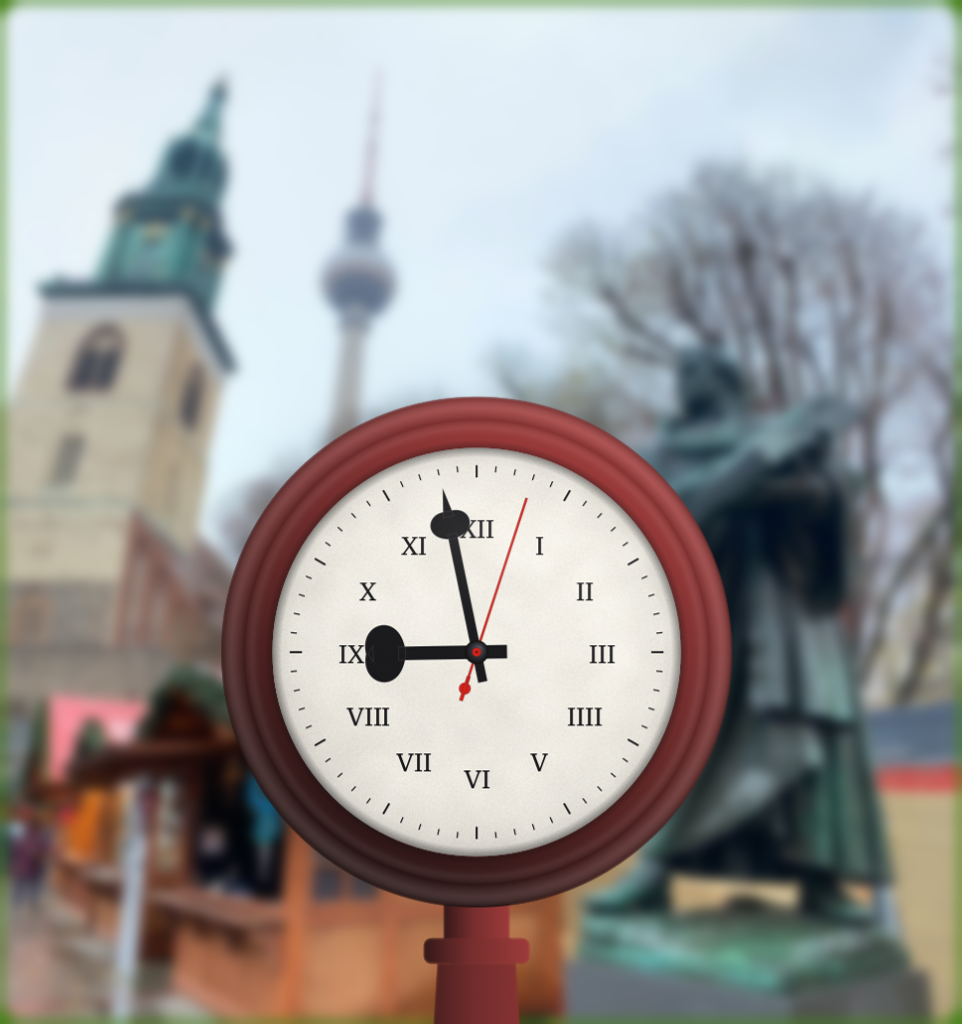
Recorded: 8.58.03
